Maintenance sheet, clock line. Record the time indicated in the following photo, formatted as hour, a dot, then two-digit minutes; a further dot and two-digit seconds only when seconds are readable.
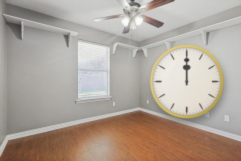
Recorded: 12.00
